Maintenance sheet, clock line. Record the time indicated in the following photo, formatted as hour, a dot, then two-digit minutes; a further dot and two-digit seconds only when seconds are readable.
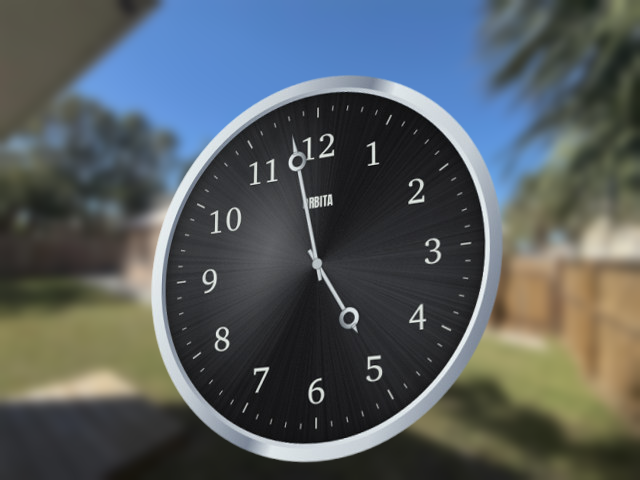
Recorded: 4.58
